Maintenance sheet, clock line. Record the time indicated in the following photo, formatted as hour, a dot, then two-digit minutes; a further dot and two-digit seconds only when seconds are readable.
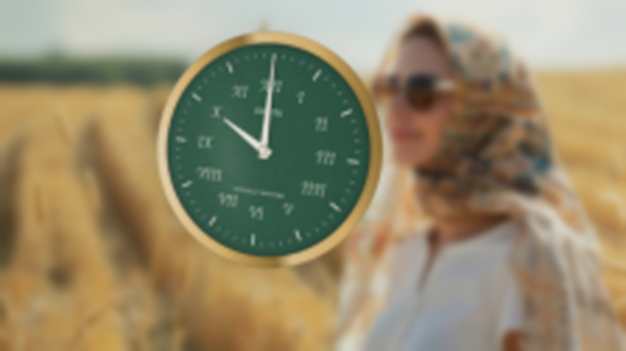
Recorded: 10.00
